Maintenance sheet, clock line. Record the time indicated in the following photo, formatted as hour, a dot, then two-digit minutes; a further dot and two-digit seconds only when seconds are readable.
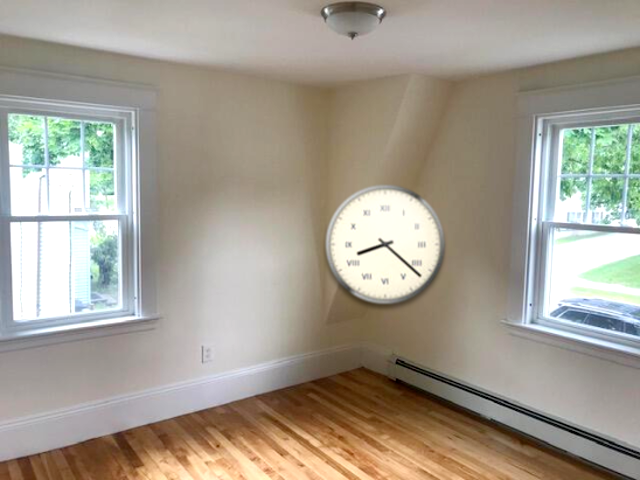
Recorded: 8.22
